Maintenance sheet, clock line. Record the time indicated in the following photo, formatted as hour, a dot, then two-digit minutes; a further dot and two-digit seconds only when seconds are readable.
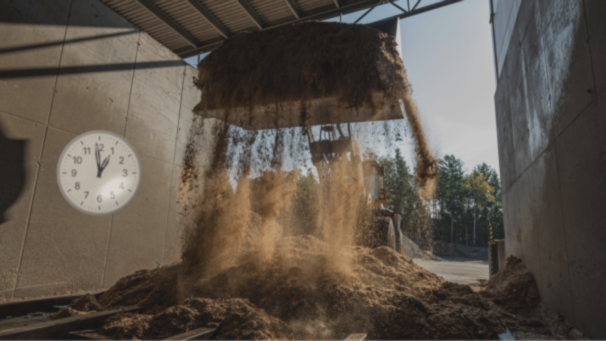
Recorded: 12.59
